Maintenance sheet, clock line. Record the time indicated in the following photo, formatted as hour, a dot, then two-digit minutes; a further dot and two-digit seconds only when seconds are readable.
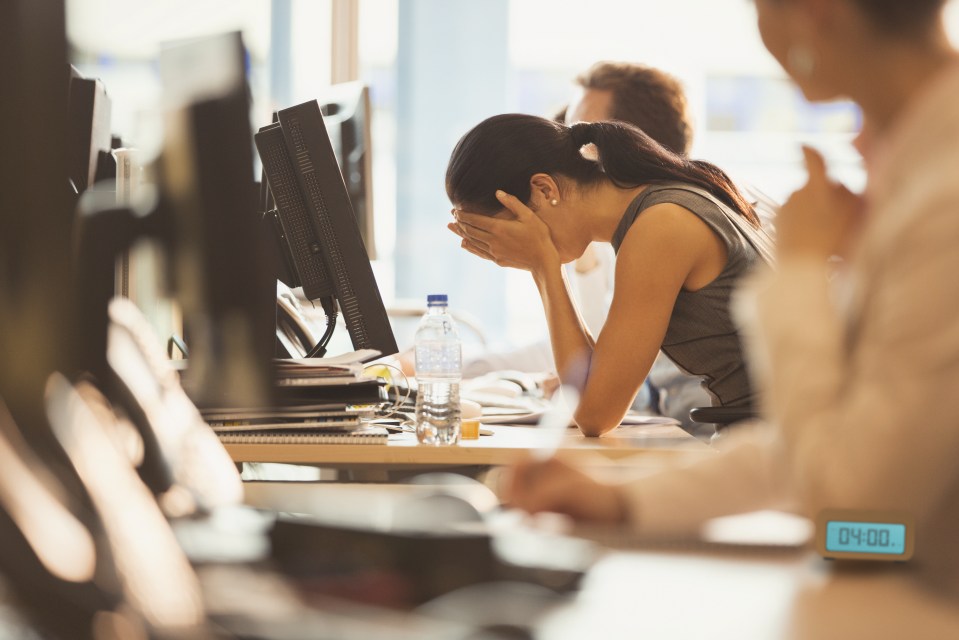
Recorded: 4.00
